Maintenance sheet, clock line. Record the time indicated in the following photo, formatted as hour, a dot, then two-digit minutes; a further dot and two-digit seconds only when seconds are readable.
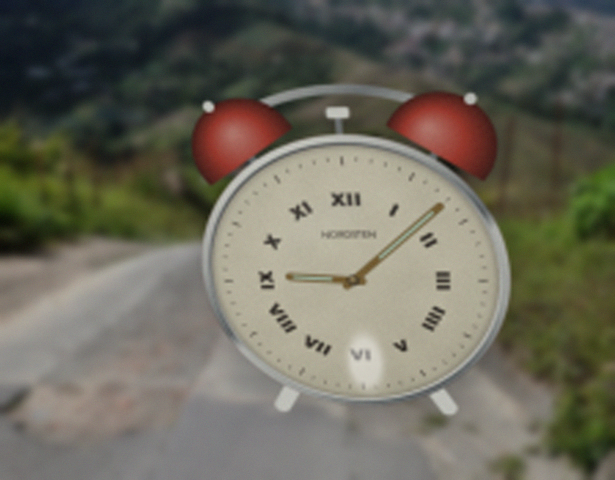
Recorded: 9.08
